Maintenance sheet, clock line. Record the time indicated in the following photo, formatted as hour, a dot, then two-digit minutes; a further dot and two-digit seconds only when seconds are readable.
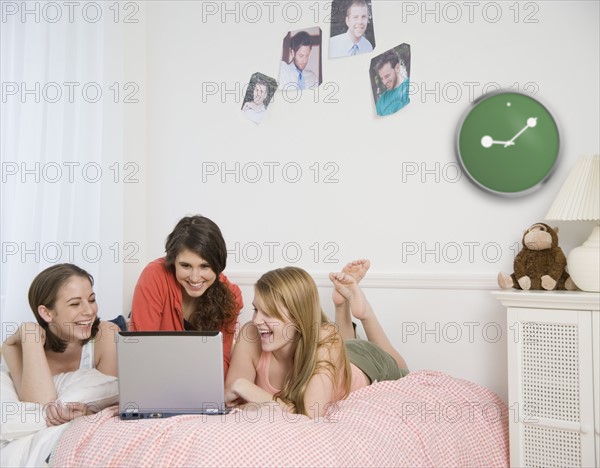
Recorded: 9.08
